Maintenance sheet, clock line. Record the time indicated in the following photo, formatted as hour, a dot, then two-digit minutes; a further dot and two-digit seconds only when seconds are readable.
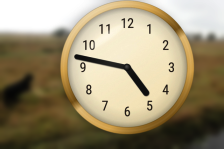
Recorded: 4.47
